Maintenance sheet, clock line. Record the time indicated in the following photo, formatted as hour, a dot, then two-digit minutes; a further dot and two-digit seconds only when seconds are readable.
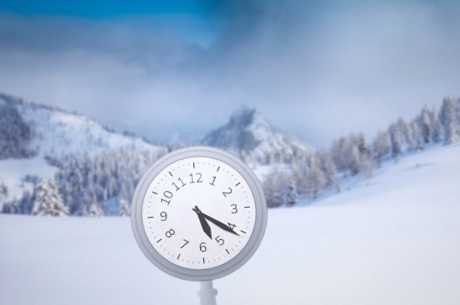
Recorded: 5.21
